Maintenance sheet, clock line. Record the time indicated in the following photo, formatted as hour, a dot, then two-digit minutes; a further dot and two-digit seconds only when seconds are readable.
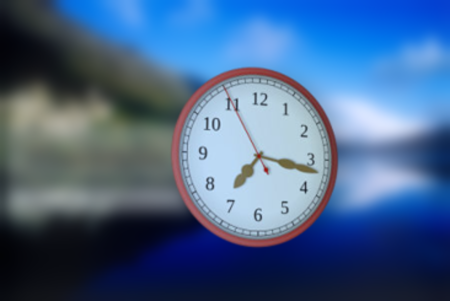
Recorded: 7.16.55
